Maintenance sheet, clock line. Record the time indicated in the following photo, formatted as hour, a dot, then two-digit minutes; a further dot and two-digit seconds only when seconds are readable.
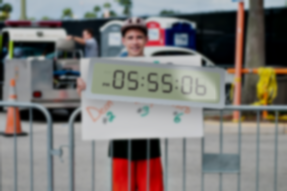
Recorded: 5.55.06
